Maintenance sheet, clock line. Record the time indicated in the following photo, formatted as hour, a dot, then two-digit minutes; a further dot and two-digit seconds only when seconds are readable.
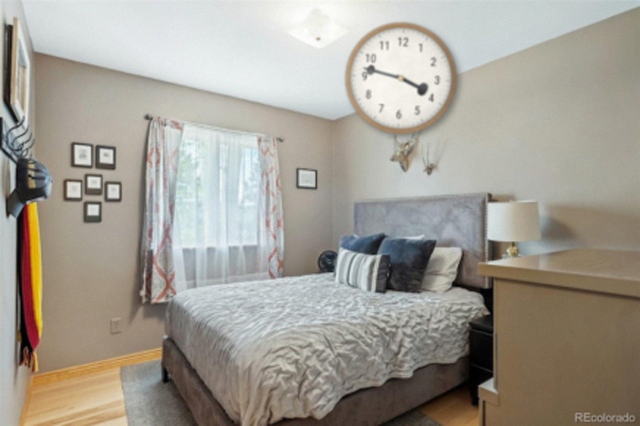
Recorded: 3.47
